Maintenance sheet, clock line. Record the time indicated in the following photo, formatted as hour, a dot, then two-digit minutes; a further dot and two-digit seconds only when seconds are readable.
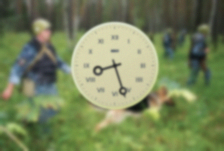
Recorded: 8.27
